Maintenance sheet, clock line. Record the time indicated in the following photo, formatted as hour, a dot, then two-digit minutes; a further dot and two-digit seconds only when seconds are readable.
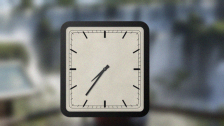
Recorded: 7.36
